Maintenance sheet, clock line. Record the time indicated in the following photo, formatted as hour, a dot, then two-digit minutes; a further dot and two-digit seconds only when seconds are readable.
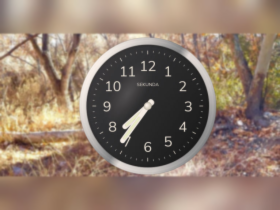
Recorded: 7.36
